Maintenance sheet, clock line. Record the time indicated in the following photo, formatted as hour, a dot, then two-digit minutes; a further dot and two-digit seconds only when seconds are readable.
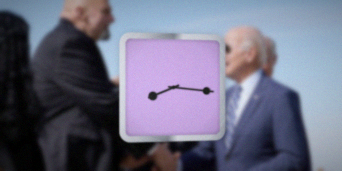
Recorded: 8.16
